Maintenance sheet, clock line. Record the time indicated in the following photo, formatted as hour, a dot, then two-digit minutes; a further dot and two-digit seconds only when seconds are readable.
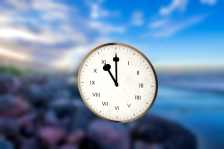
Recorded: 11.00
